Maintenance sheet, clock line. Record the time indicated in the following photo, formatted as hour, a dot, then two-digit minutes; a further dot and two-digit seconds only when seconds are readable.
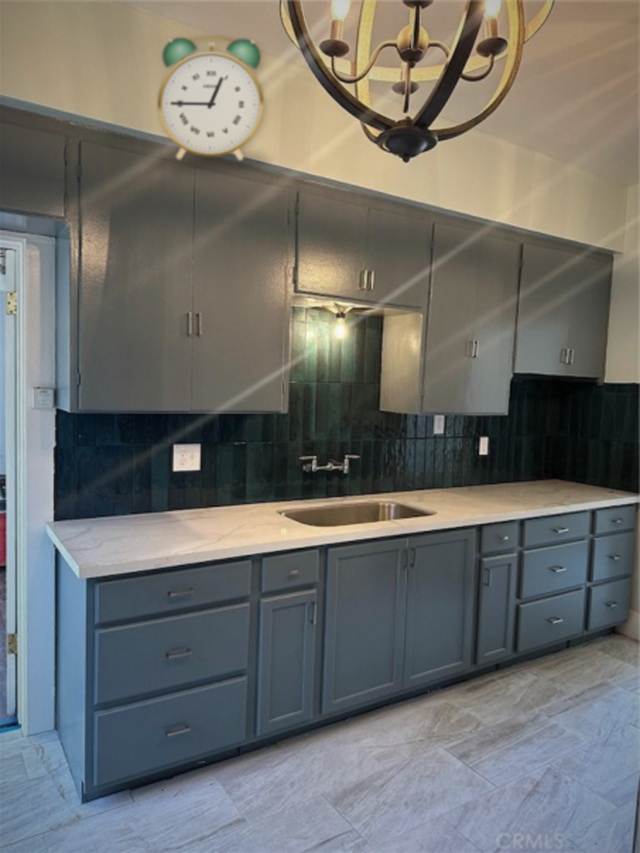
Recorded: 12.45
